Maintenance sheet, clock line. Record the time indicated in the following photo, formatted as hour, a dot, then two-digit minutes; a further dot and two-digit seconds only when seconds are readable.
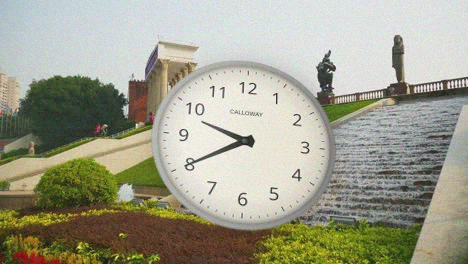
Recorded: 9.40
